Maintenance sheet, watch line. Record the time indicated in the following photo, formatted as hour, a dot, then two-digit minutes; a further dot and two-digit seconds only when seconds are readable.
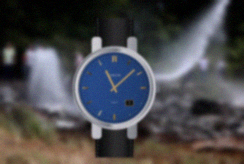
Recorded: 11.08
